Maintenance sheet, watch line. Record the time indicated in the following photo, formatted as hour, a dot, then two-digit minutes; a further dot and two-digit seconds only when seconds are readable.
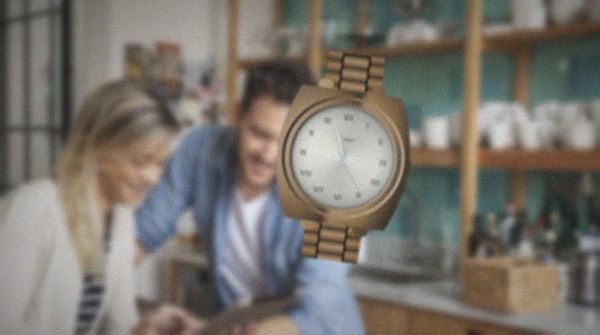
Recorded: 11.24
